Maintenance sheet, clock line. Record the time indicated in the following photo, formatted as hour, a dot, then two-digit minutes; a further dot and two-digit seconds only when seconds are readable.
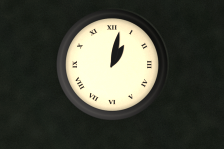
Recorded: 1.02
